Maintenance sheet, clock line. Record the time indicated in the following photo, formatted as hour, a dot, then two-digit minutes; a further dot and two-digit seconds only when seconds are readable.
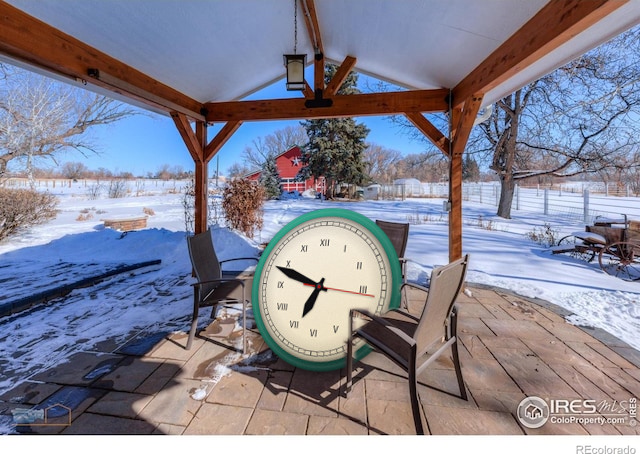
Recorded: 6.48.16
